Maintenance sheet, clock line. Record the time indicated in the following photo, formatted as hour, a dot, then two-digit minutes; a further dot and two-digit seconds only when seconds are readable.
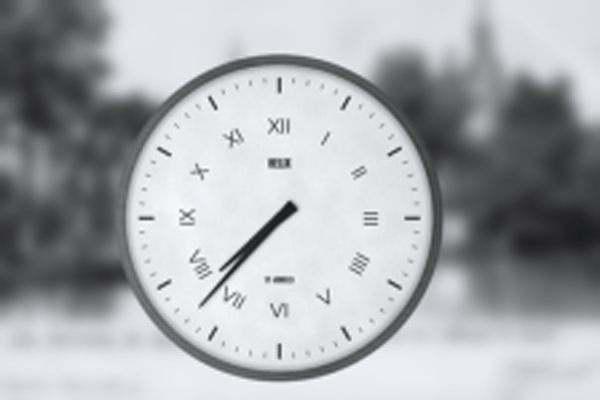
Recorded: 7.37
